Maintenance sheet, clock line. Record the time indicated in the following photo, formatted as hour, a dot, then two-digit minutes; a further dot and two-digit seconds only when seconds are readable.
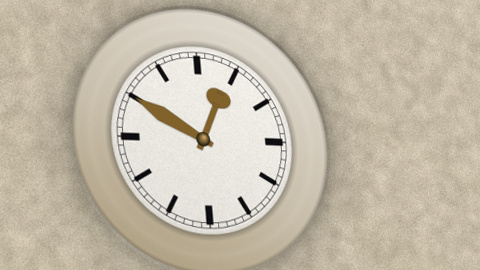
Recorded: 12.50
